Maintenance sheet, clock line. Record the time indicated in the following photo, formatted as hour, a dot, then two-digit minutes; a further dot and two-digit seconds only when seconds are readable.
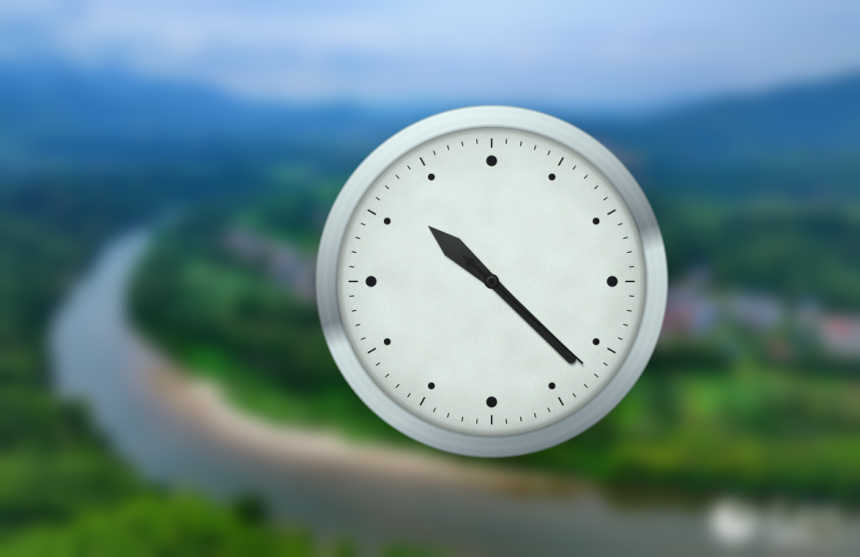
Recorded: 10.22.22
